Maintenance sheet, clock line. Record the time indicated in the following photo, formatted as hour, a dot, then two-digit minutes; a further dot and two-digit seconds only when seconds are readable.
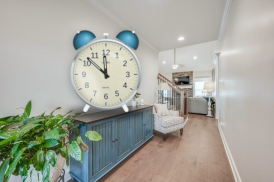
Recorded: 11.52
